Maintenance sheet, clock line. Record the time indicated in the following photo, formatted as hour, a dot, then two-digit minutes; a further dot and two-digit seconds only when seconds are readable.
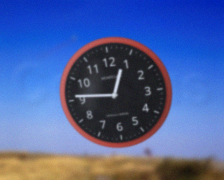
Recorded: 12.46
